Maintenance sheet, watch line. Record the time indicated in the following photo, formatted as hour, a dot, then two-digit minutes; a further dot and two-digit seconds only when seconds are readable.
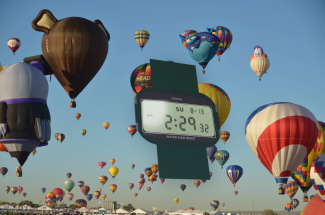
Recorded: 2.29.32
